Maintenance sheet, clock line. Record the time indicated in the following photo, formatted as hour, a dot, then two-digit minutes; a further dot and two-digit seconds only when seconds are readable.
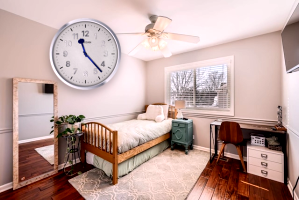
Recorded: 11.23
